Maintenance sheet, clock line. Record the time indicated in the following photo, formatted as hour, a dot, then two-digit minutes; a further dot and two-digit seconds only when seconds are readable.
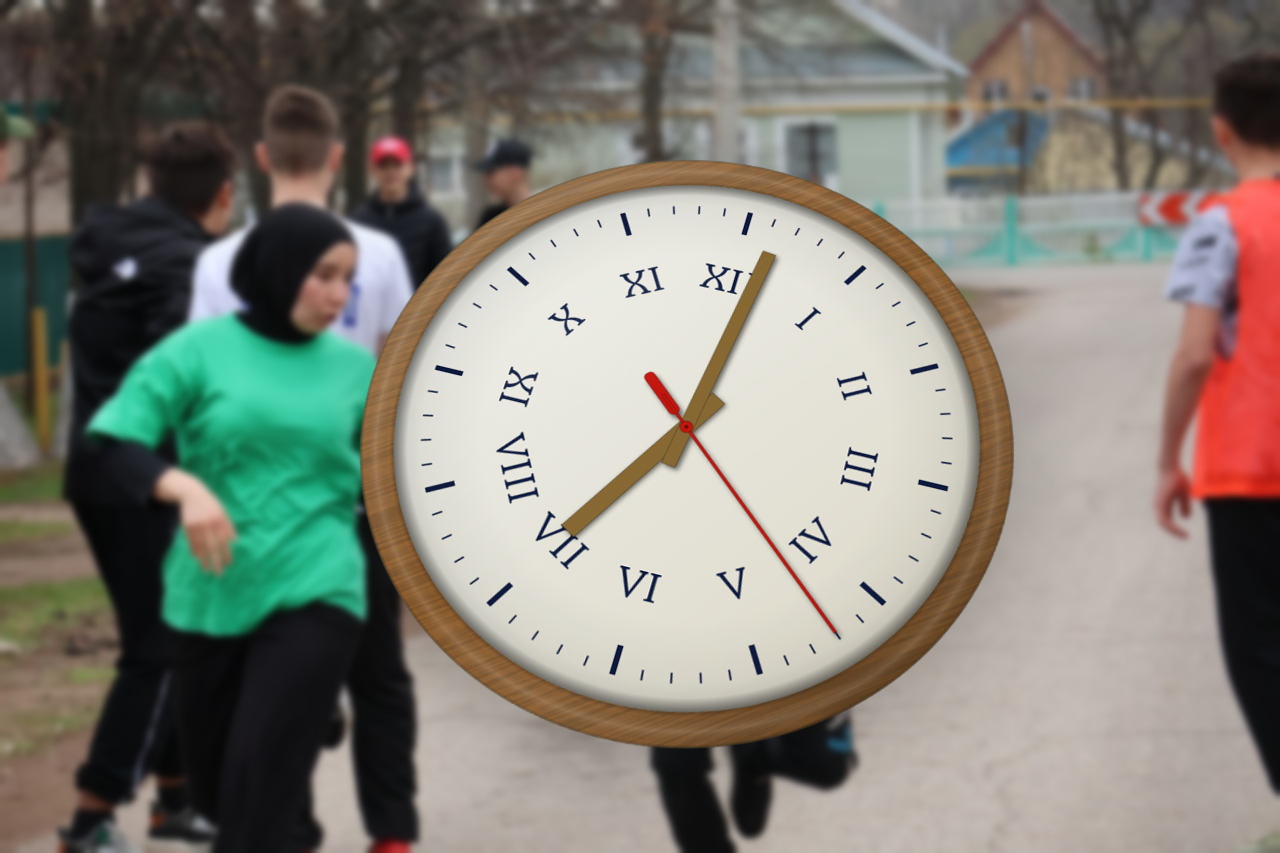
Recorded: 7.01.22
